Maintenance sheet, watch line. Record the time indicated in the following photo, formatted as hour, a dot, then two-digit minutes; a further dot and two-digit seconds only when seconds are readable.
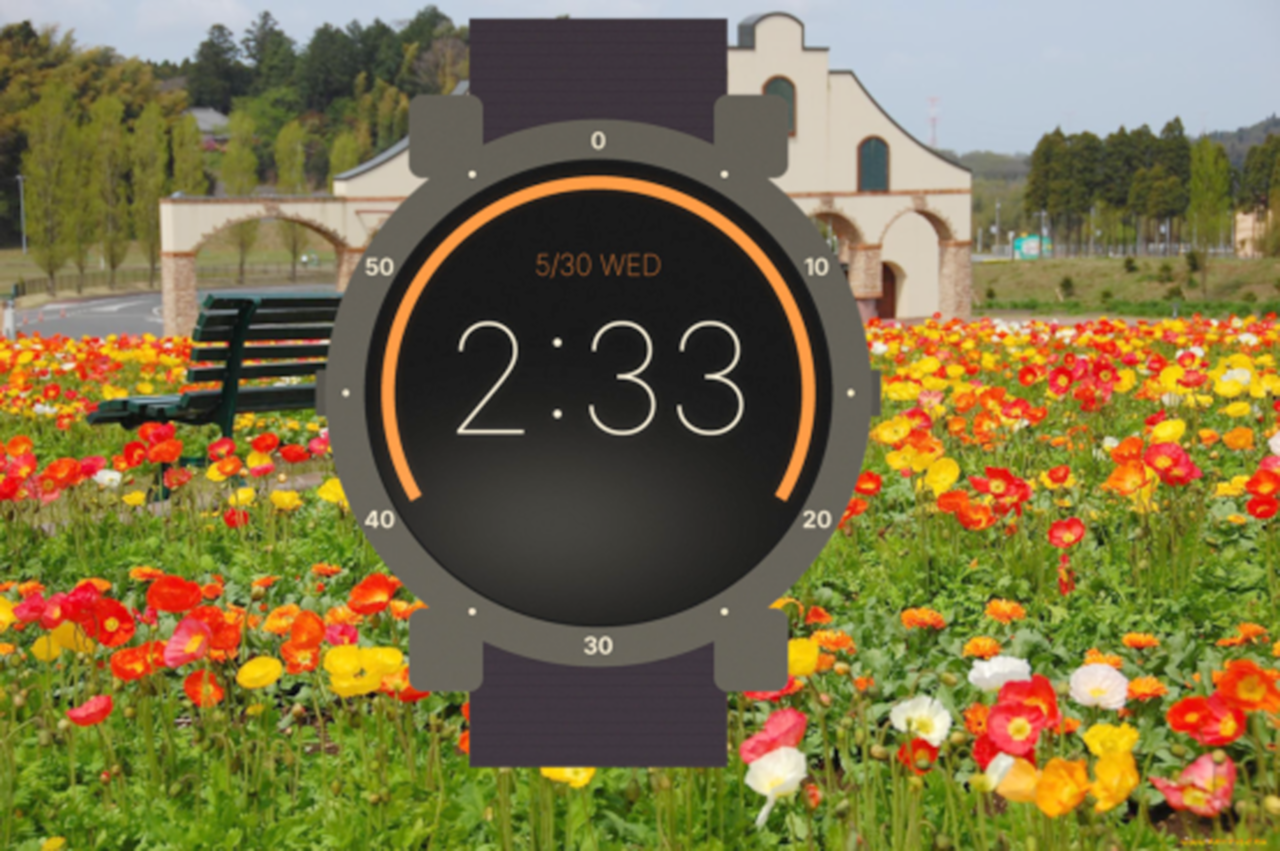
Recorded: 2.33
